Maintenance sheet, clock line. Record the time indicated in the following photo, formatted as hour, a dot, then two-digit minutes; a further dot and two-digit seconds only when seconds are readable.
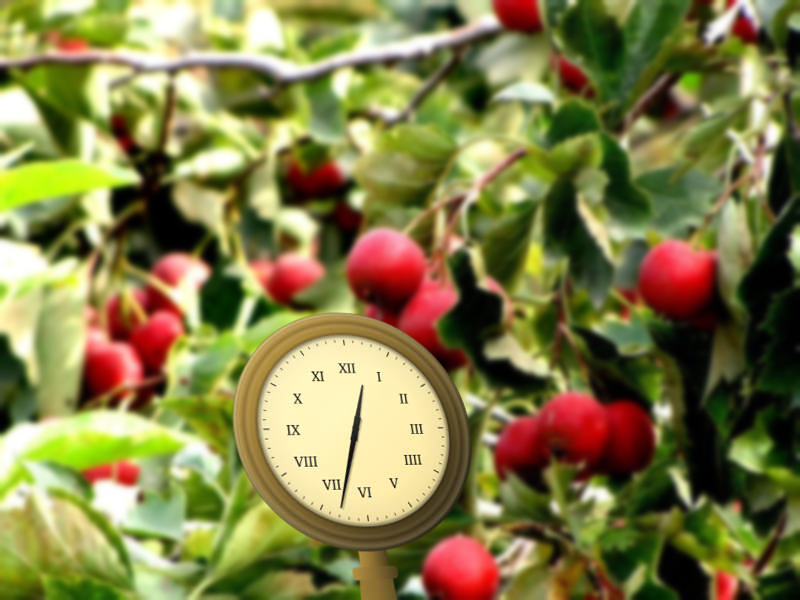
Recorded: 12.33
